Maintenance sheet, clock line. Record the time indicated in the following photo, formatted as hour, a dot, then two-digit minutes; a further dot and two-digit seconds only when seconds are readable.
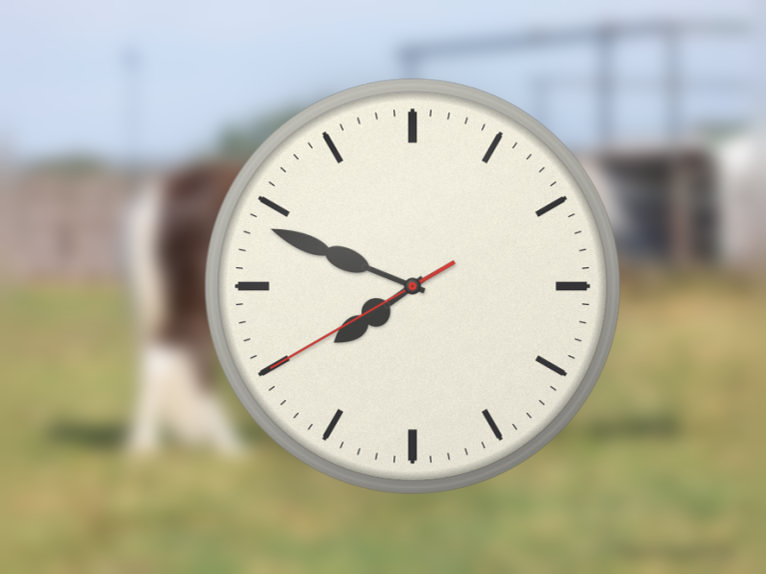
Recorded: 7.48.40
